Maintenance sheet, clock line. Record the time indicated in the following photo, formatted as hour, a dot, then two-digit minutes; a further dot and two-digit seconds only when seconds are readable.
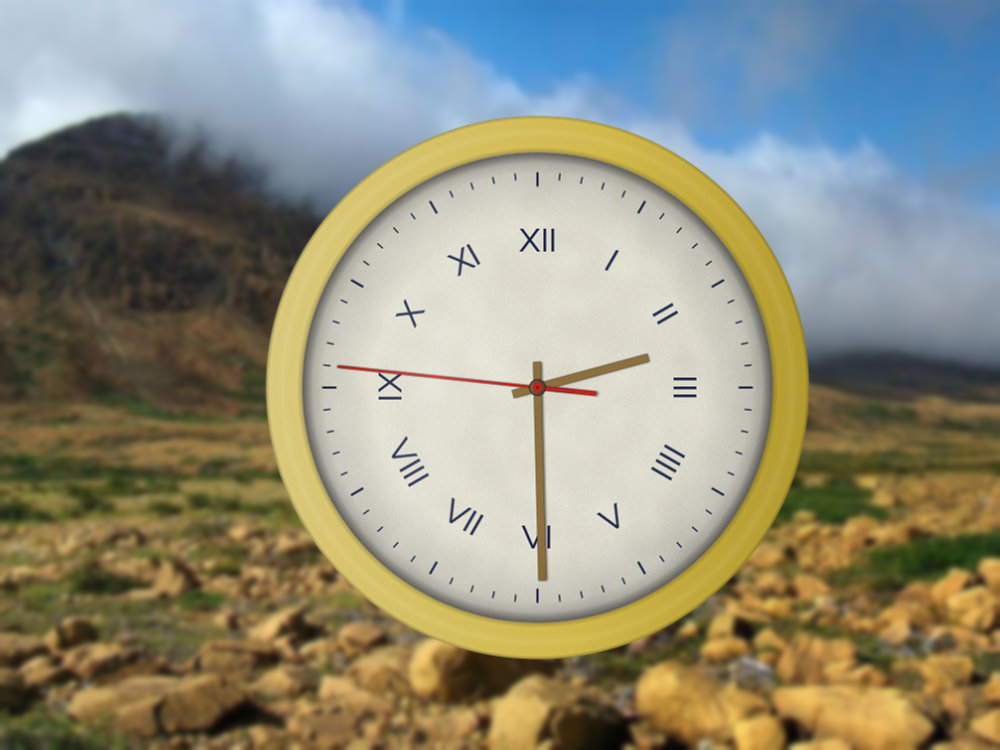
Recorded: 2.29.46
